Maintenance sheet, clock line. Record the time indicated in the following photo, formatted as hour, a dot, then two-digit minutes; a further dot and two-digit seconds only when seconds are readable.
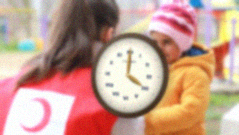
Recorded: 4.00
